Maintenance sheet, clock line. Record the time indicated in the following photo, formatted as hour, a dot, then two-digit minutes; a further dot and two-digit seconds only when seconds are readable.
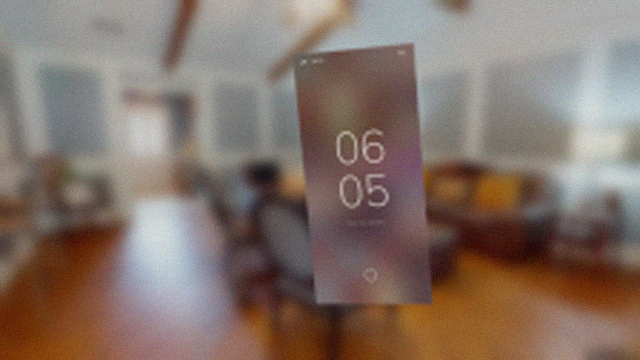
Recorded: 6.05
